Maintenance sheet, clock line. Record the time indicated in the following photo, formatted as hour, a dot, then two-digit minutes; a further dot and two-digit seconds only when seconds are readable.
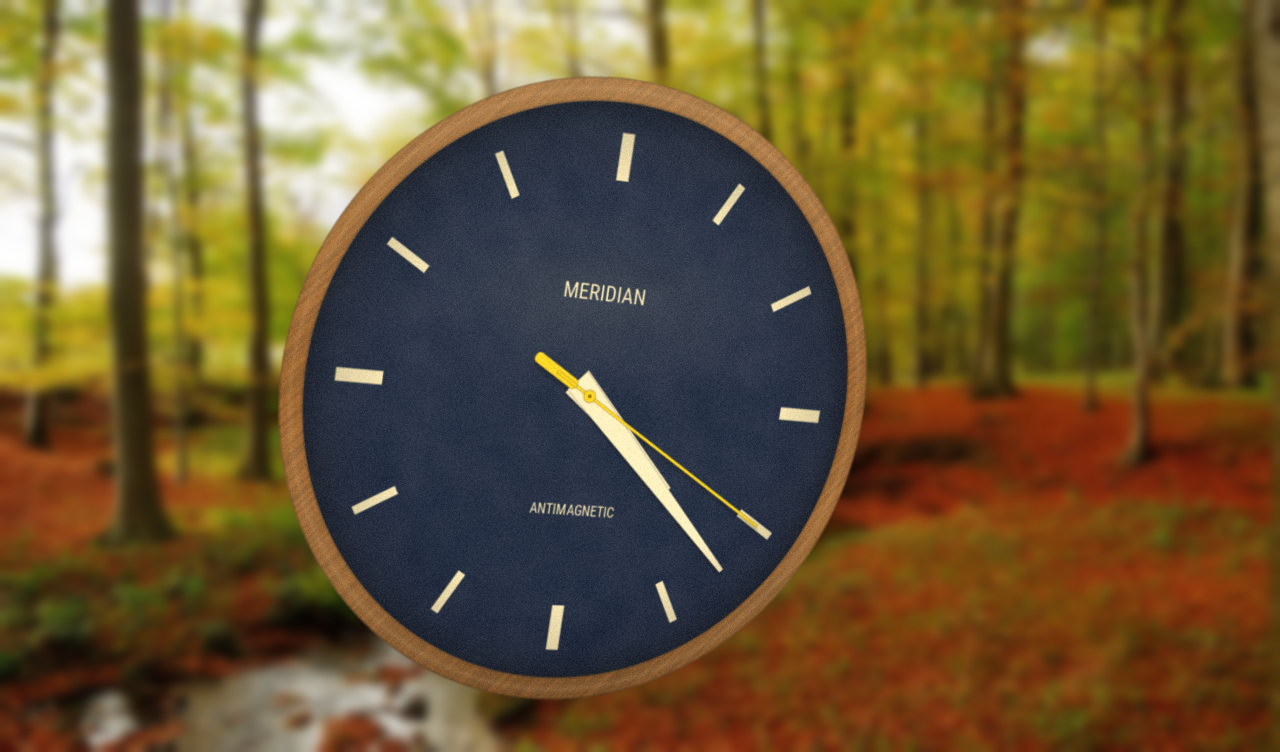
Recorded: 4.22.20
